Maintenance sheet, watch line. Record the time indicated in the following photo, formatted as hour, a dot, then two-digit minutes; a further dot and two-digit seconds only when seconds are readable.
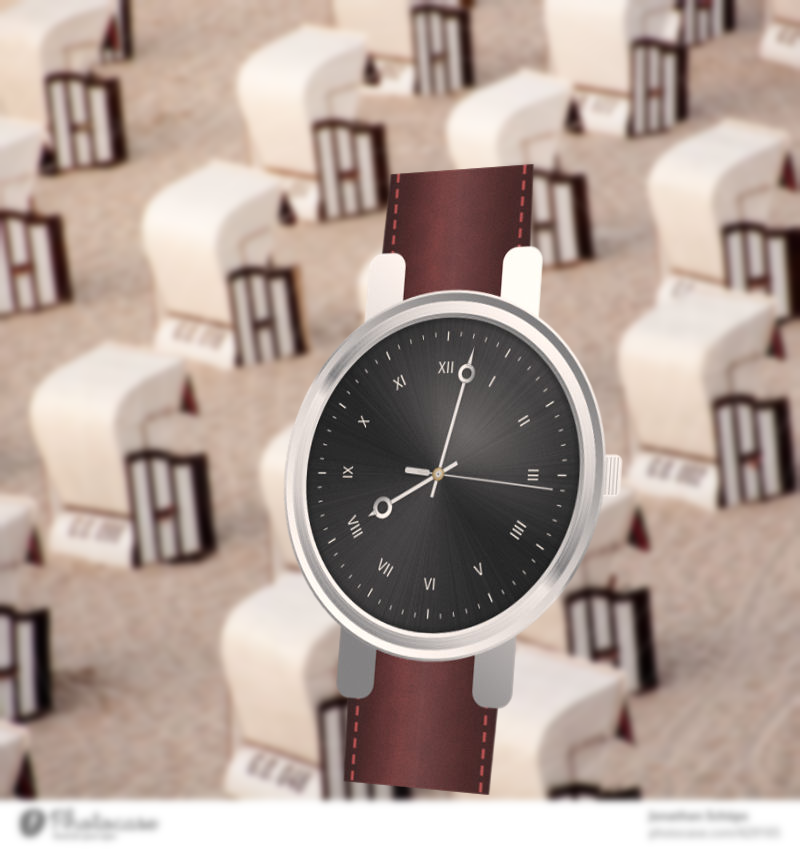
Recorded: 8.02.16
